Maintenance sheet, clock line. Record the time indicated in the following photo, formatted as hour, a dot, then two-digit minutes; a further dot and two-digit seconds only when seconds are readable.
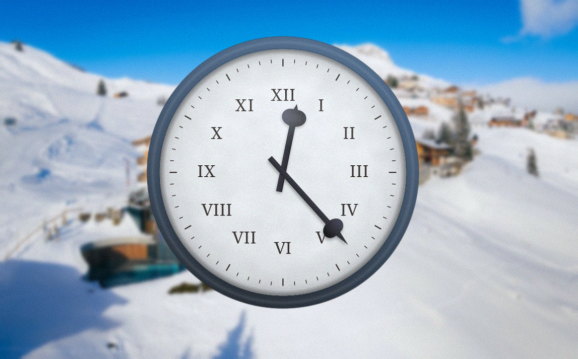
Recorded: 12.23
